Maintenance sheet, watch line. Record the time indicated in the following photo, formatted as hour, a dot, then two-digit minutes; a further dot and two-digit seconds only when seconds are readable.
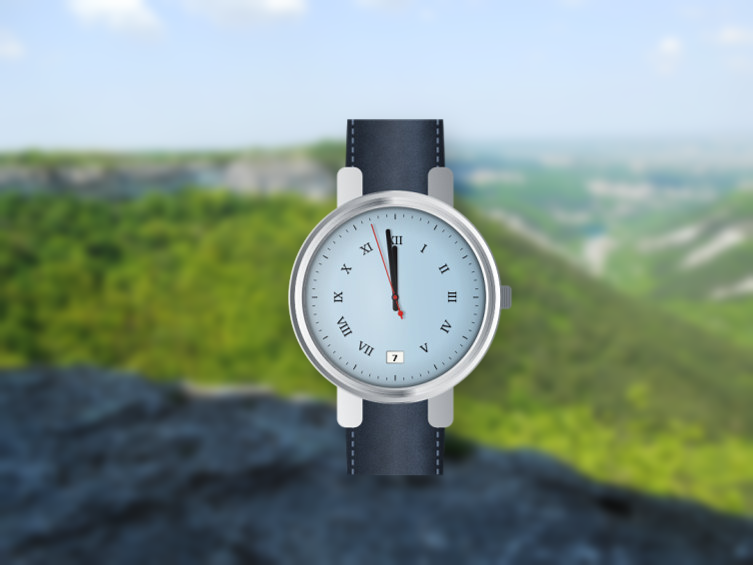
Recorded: 11.58.57
